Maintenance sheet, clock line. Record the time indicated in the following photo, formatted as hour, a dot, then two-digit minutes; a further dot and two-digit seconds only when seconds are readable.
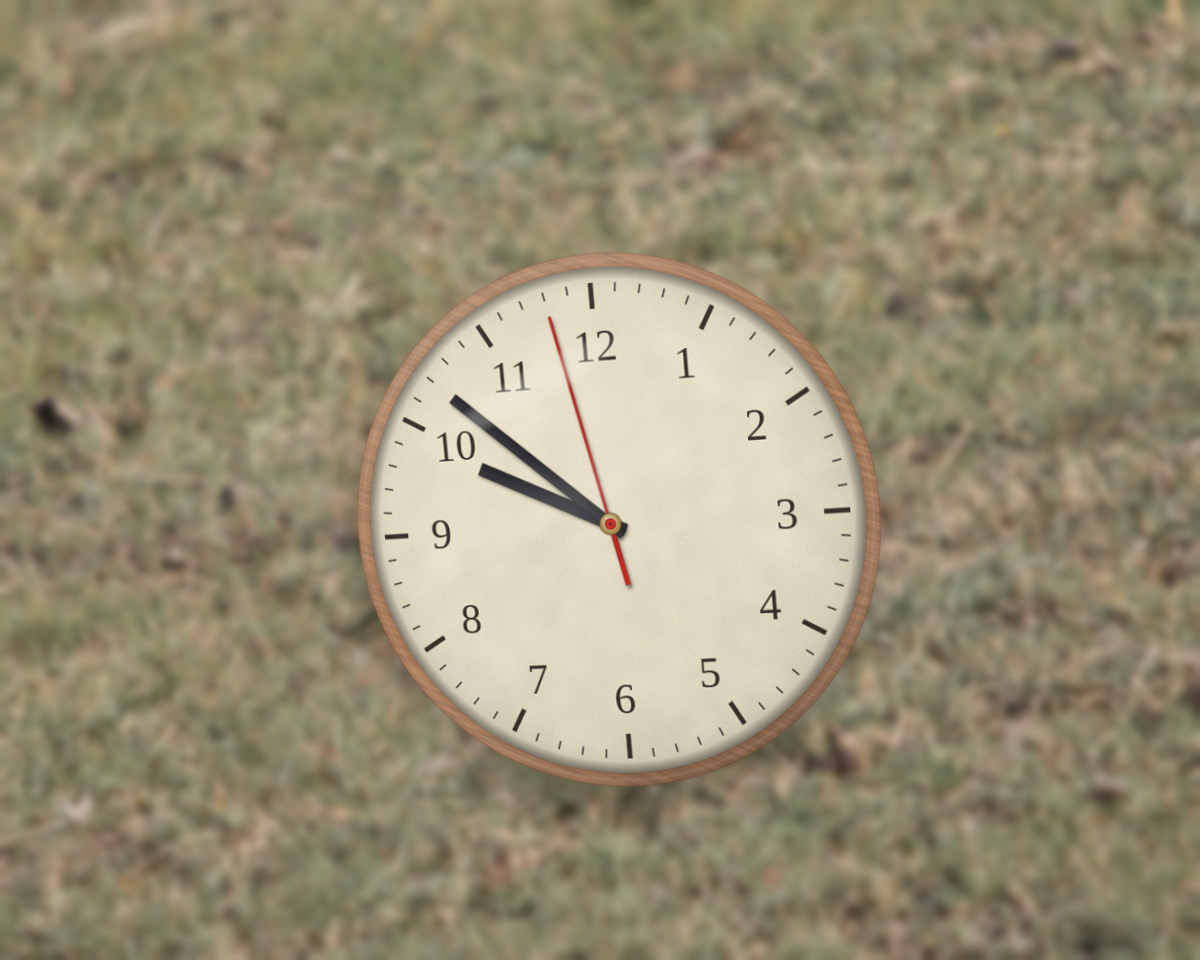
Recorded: 9.51.58
